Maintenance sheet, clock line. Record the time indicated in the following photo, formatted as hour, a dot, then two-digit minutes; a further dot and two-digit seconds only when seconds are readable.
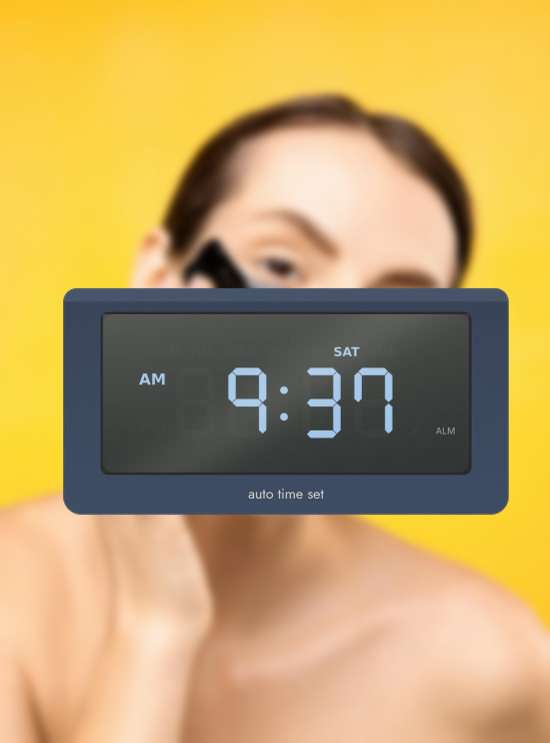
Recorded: 9.37
